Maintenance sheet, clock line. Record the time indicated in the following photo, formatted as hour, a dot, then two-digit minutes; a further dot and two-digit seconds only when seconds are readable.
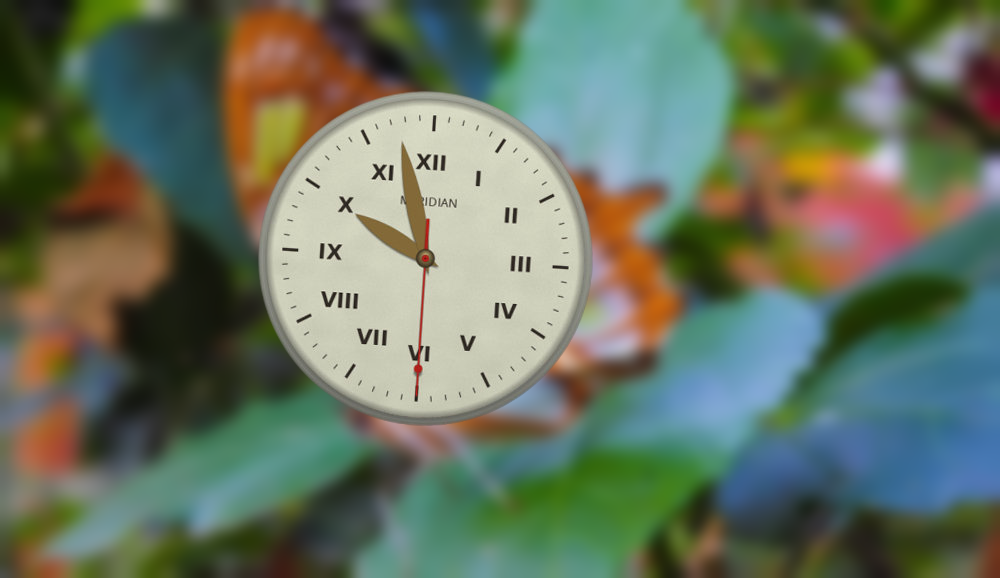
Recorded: 9.57.30
